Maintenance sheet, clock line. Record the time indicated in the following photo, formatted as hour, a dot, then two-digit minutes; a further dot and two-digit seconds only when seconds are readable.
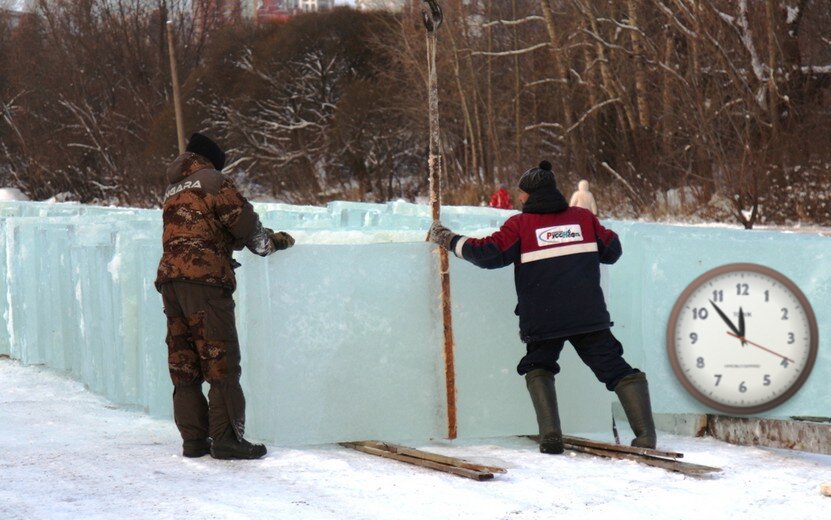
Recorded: 11.53.19
